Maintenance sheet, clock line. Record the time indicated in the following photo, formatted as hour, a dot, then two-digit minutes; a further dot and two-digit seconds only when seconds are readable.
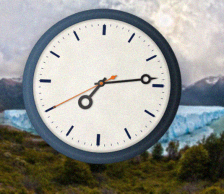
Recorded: 7.13.40
